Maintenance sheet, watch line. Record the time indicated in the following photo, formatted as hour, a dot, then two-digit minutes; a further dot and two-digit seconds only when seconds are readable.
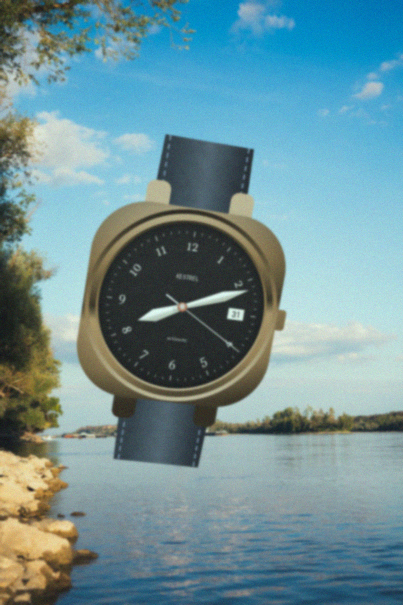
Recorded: 8.11.20
